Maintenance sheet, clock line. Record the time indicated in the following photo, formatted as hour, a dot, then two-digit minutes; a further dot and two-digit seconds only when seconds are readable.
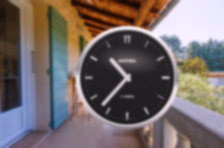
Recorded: 10.37
